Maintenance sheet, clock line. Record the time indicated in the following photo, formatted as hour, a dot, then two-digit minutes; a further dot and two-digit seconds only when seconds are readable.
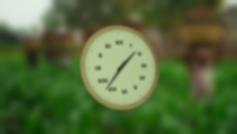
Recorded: 1.37
